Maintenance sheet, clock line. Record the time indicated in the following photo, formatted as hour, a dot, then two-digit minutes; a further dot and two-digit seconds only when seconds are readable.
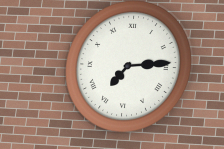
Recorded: 7.14
